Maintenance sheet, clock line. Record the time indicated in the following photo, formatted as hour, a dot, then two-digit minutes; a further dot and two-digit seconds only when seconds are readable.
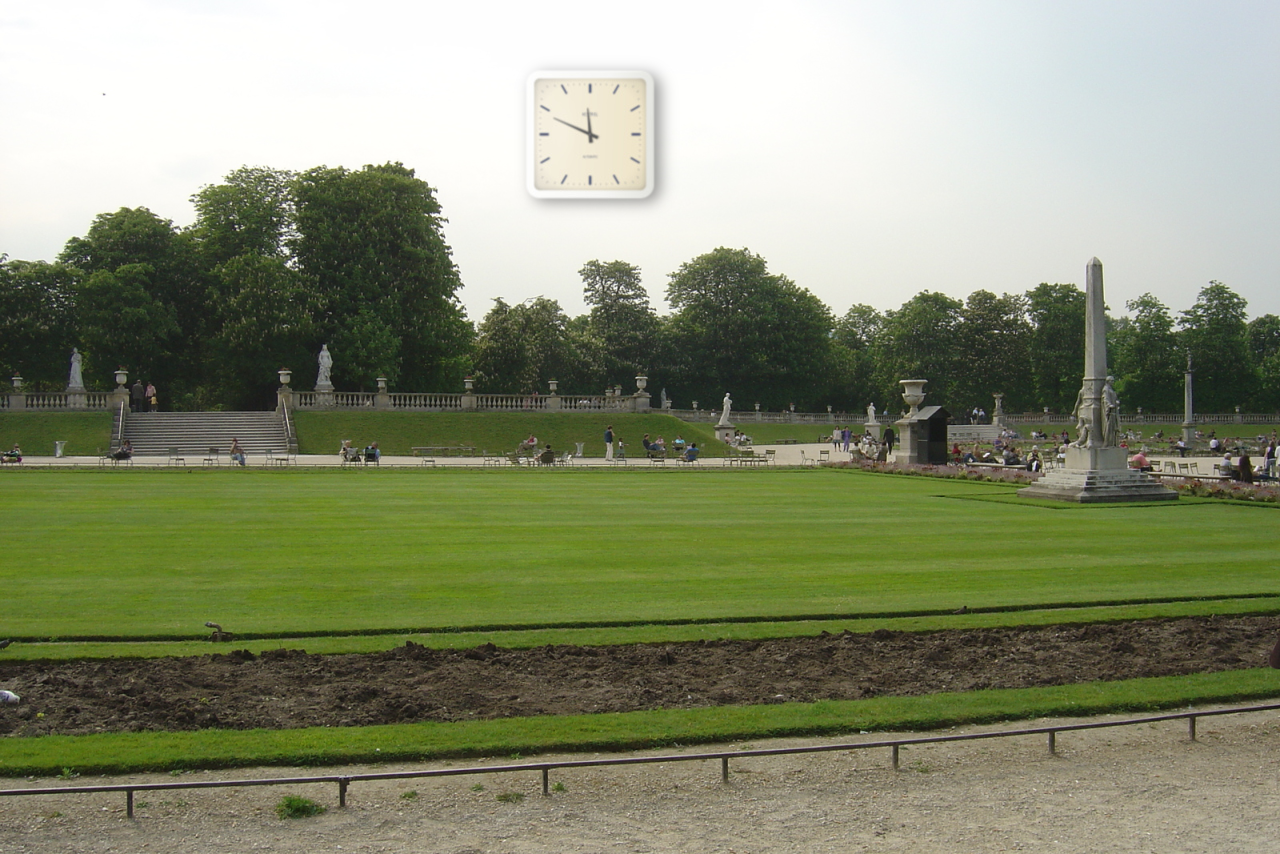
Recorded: 11.49
